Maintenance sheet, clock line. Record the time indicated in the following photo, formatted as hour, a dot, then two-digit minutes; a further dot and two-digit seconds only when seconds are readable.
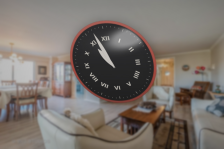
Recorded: 10.57
